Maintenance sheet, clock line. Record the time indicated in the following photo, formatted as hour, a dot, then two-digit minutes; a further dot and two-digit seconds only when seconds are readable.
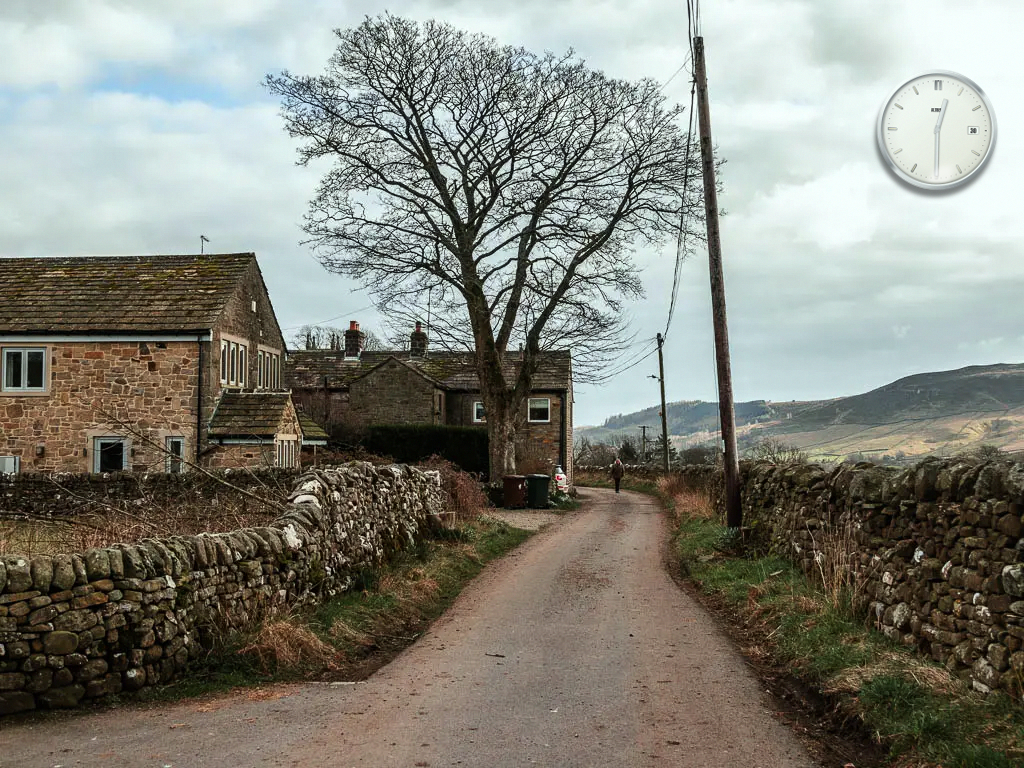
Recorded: 12.30
